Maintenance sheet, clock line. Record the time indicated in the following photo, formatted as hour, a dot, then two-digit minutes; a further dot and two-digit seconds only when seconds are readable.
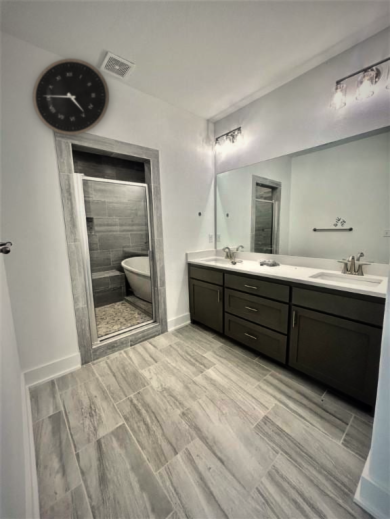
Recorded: 4.46
